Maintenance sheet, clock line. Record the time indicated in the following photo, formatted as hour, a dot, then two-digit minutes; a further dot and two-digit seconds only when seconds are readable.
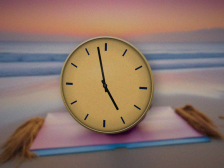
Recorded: 4.58
